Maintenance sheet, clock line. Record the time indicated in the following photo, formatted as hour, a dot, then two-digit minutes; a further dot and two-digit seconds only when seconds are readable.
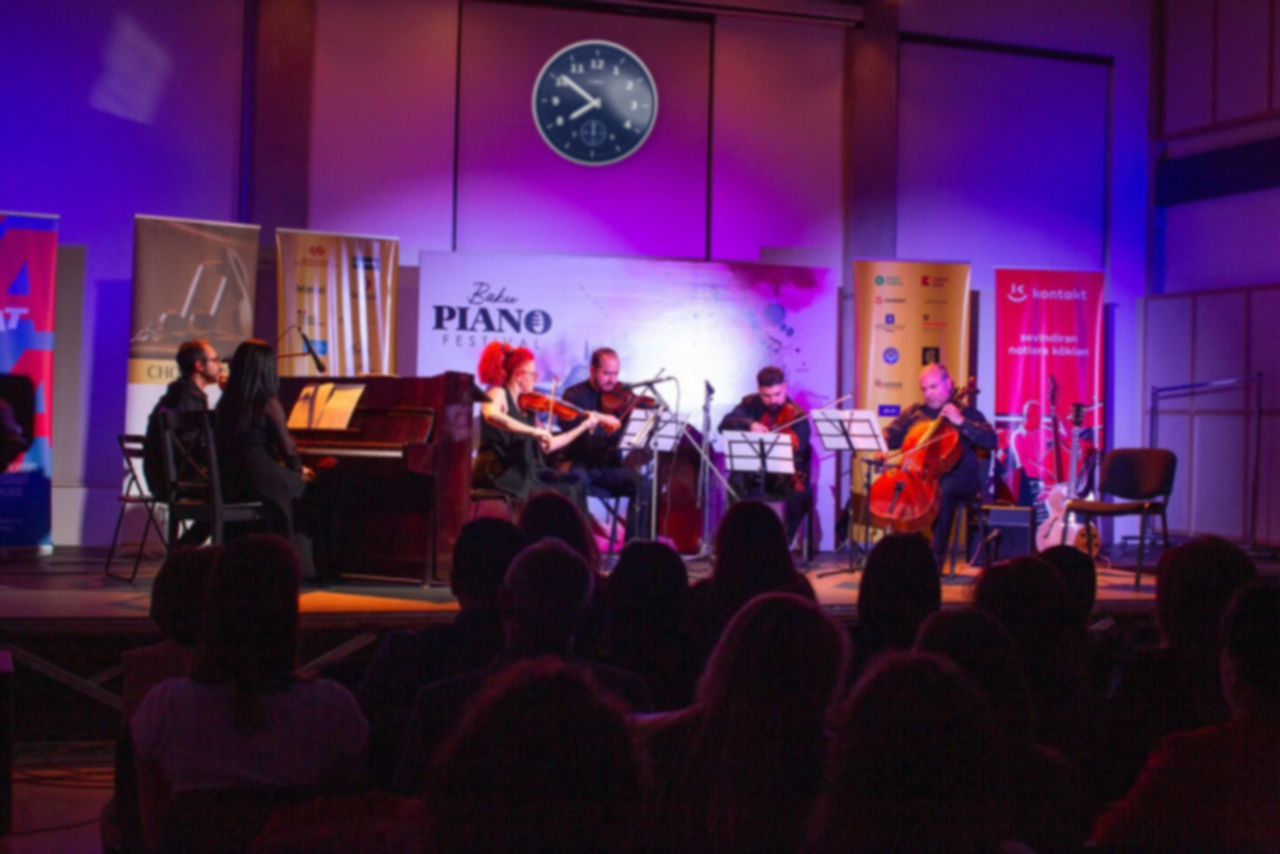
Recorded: 7.51
